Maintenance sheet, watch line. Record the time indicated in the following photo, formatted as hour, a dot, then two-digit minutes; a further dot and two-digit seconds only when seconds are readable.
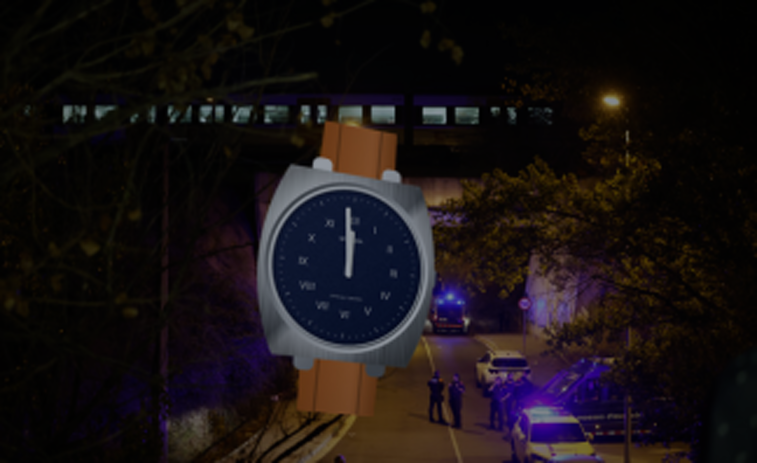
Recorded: 11.59
